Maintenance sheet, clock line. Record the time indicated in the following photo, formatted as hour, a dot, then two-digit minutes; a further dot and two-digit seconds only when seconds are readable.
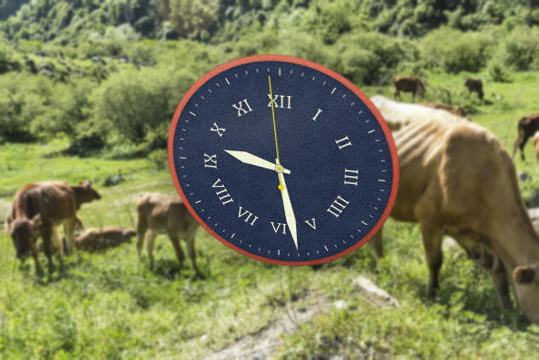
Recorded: 9.27.59
